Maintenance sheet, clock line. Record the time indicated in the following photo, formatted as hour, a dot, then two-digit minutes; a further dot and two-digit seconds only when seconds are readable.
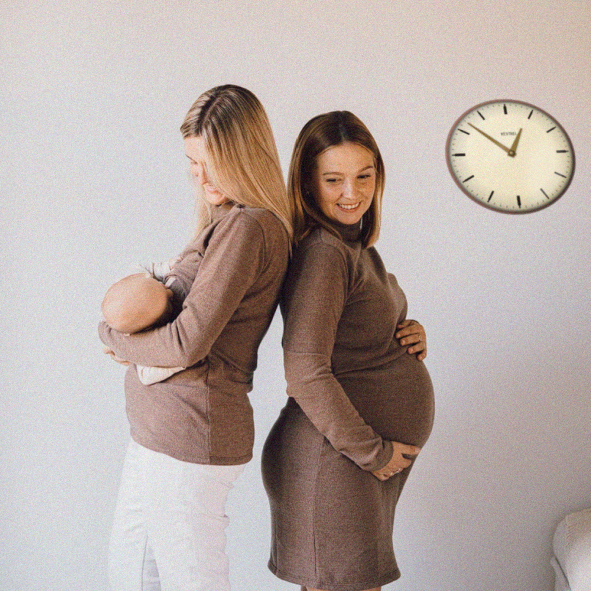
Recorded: 12.52
